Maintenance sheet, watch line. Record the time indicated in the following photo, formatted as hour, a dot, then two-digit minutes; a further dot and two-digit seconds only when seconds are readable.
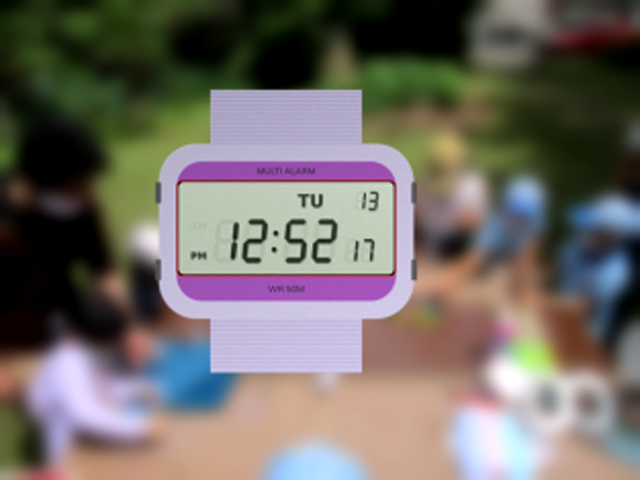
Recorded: 12.52.17
